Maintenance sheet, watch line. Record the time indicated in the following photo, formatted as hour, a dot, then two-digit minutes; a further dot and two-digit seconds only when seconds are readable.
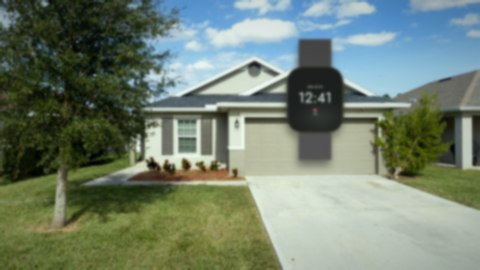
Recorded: 12.41
